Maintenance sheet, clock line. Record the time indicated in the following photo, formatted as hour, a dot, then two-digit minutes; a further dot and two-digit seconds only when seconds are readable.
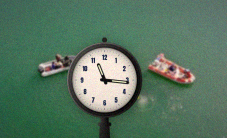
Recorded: 11.16
